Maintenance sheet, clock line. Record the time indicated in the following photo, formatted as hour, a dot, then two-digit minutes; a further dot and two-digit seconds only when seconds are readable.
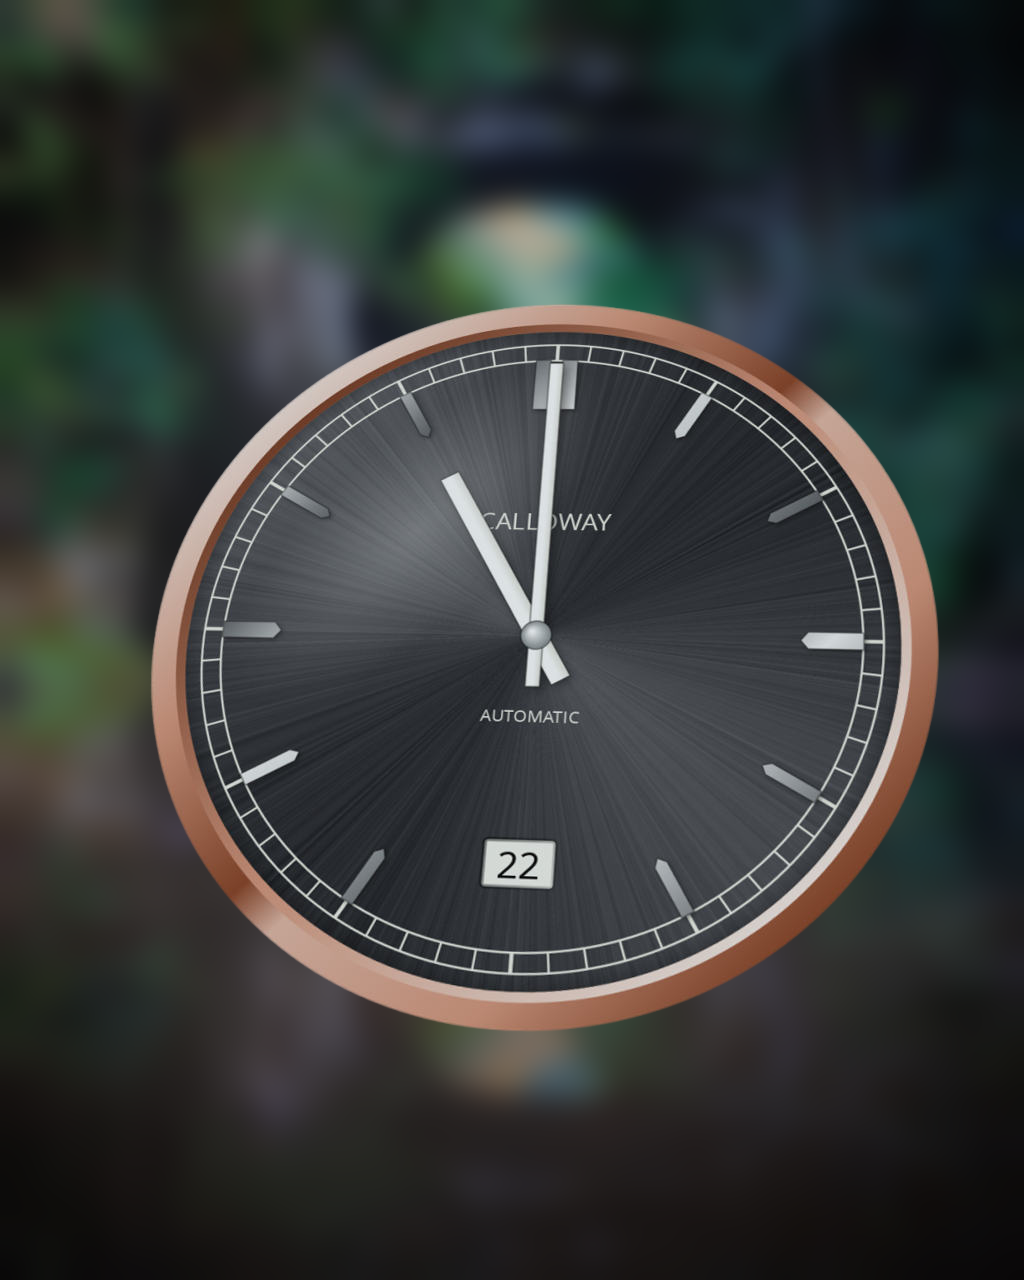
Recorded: 11.00
